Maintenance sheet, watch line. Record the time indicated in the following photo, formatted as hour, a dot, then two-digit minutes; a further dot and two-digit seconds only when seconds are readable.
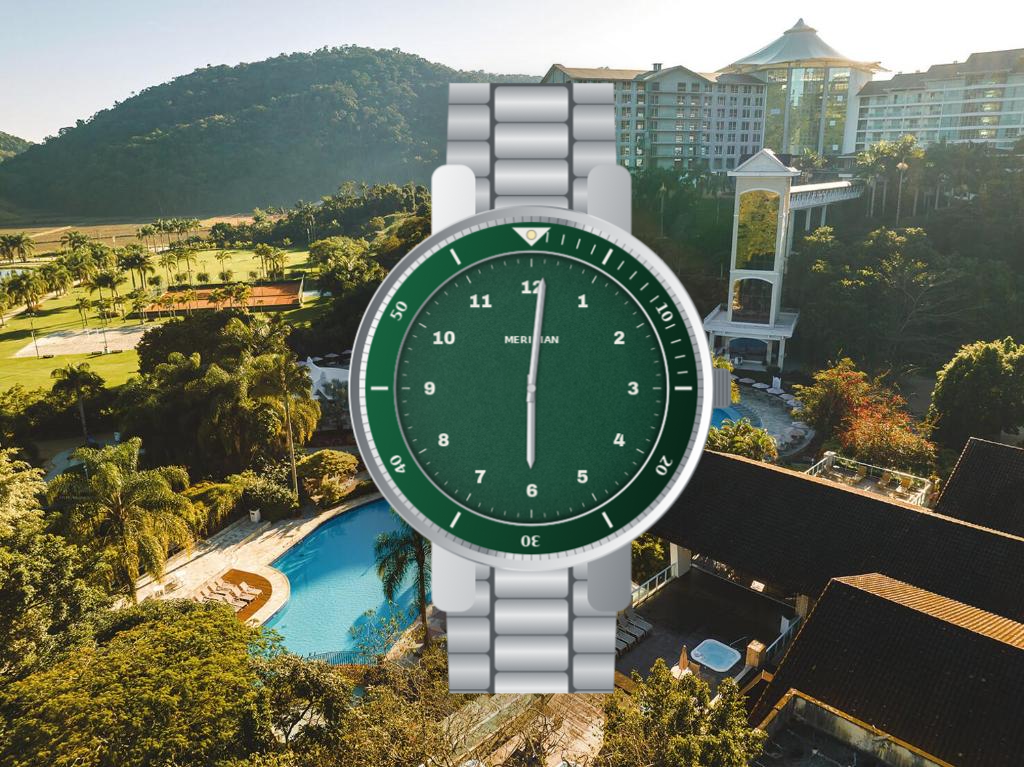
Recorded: 6.01
